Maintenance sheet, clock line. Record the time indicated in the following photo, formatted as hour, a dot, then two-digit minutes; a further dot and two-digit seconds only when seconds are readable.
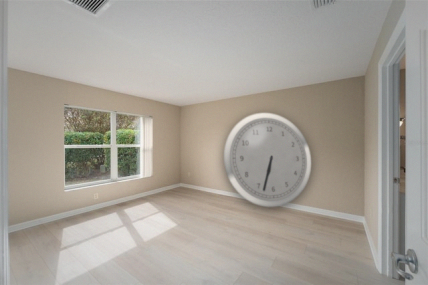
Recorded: 6.33
